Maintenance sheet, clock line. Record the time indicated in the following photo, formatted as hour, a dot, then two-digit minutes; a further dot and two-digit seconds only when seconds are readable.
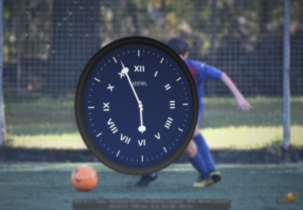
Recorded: 5.56
